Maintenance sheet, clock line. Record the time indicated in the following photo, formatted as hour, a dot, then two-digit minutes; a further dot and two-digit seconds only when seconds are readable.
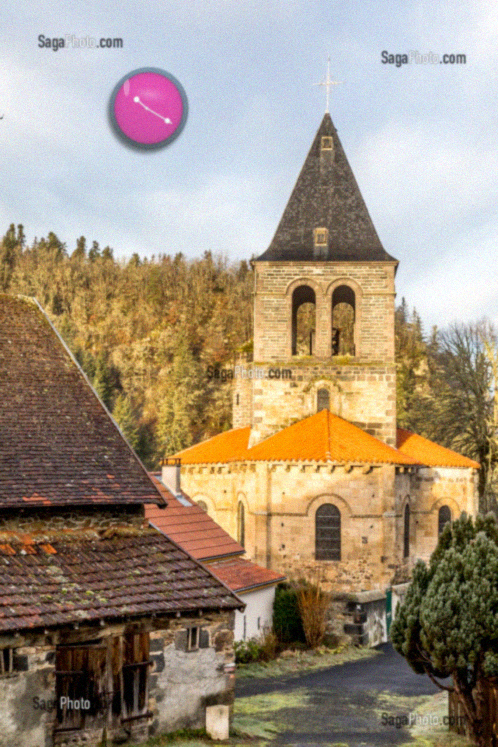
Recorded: 10.20
